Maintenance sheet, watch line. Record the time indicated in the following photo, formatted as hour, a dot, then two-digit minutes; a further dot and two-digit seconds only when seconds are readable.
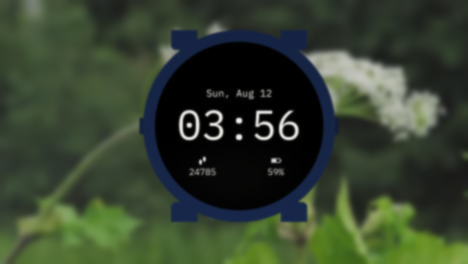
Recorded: 3.56
